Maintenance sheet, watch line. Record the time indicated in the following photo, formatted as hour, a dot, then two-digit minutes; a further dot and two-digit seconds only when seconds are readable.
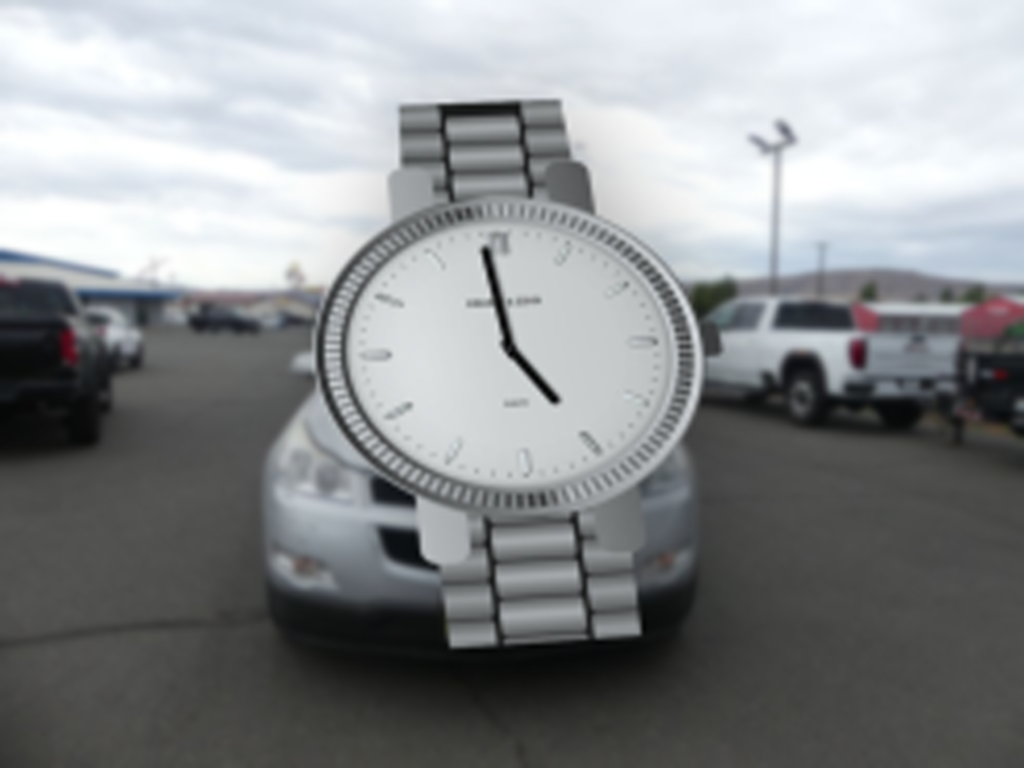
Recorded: 4.59
